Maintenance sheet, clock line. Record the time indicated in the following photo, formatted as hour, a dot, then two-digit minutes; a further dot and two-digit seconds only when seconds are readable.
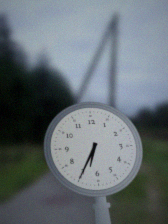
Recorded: 6.35
